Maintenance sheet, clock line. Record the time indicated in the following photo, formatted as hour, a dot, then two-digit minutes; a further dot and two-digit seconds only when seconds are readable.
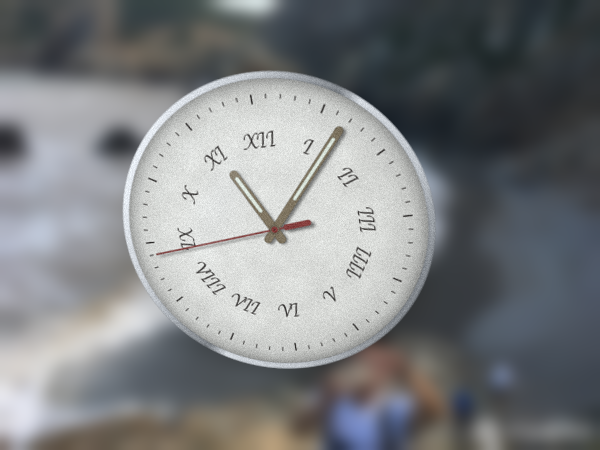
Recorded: 11.06.44
